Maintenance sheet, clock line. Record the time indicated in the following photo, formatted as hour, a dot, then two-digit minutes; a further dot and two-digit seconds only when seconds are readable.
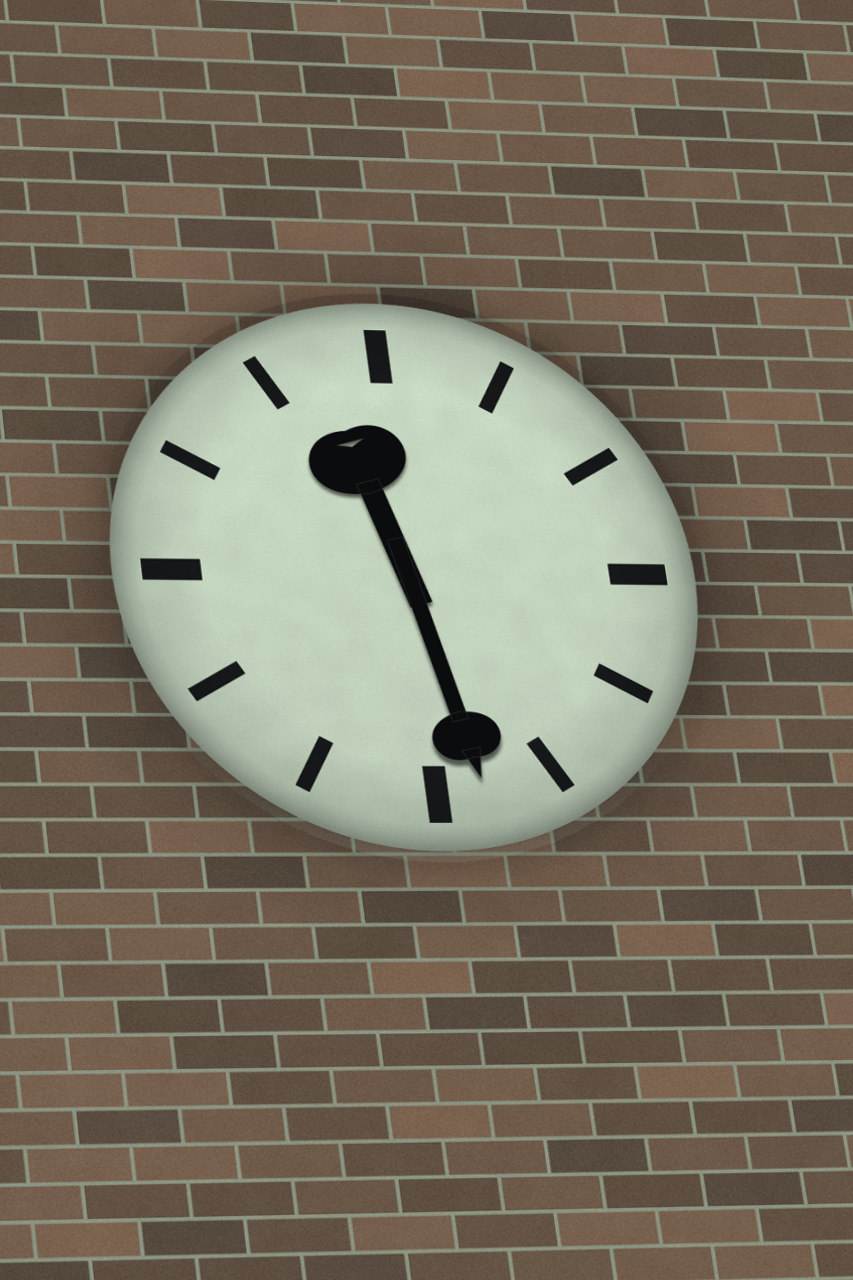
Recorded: 11.28
